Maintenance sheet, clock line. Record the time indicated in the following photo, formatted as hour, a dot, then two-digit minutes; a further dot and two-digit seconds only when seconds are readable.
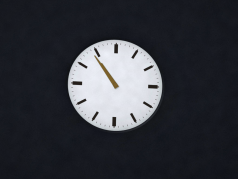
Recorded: 10.54
